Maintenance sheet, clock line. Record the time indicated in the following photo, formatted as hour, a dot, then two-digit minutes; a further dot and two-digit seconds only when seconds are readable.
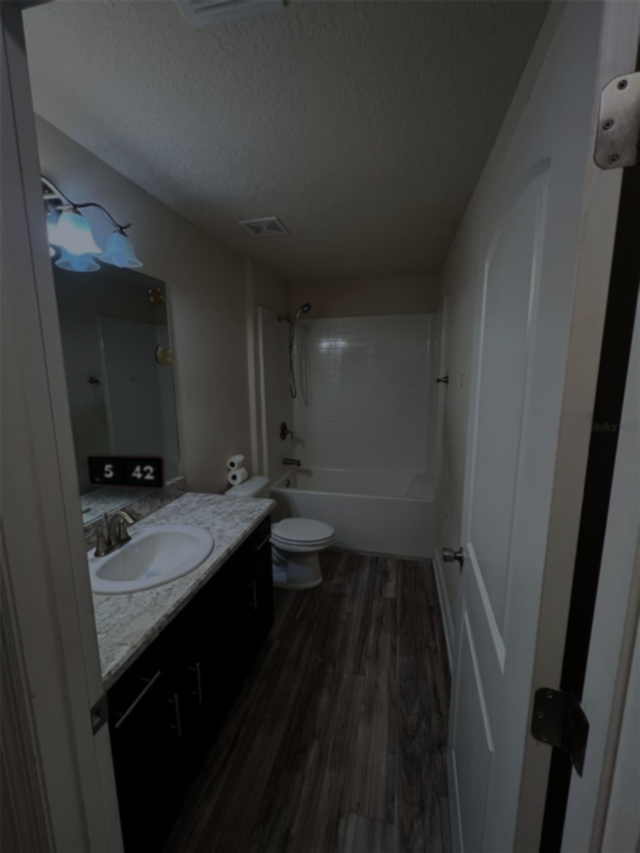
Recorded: 5.42
